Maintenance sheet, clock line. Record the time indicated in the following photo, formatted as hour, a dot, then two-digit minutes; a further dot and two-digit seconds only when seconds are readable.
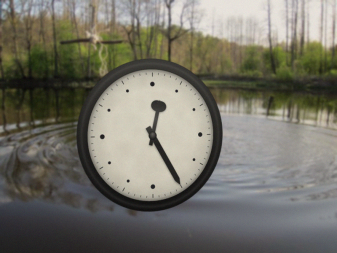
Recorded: 12.25
